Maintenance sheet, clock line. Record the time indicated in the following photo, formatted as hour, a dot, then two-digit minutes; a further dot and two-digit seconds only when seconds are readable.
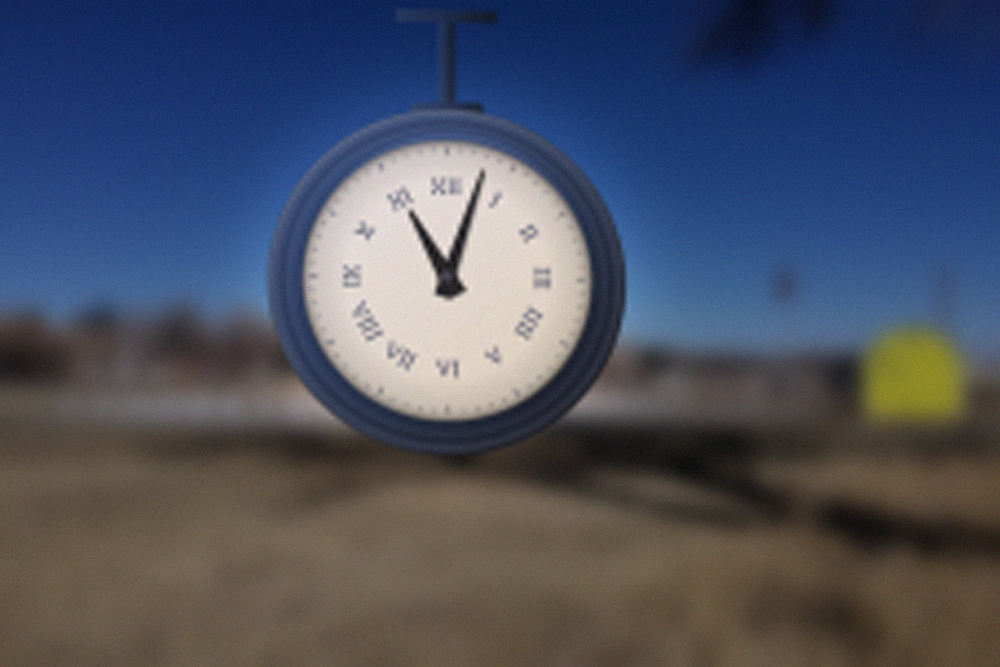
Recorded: 11.03
